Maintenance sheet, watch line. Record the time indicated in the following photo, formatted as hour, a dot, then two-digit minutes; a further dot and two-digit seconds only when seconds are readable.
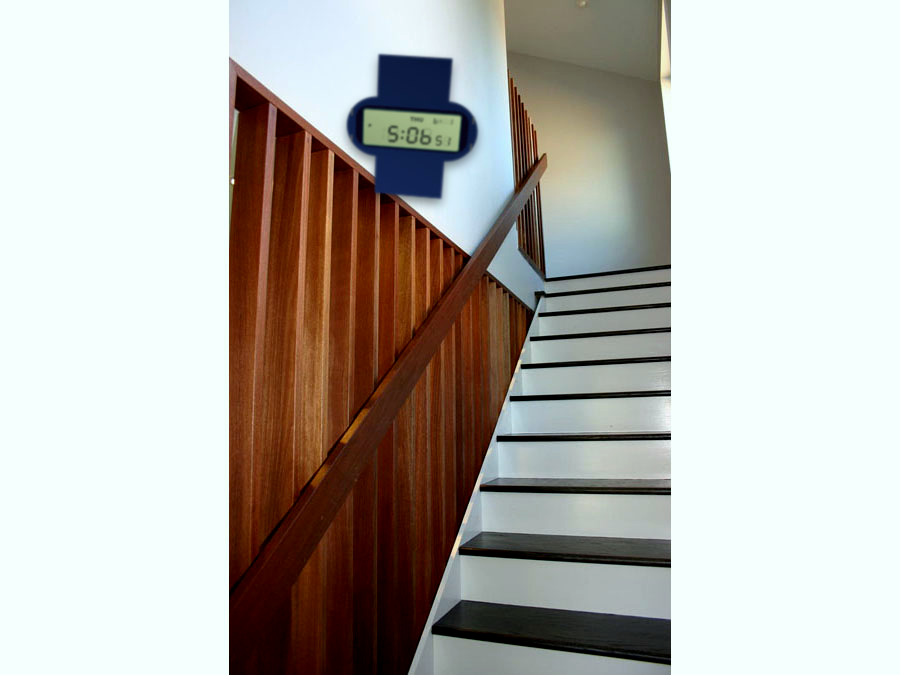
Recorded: 5.06
